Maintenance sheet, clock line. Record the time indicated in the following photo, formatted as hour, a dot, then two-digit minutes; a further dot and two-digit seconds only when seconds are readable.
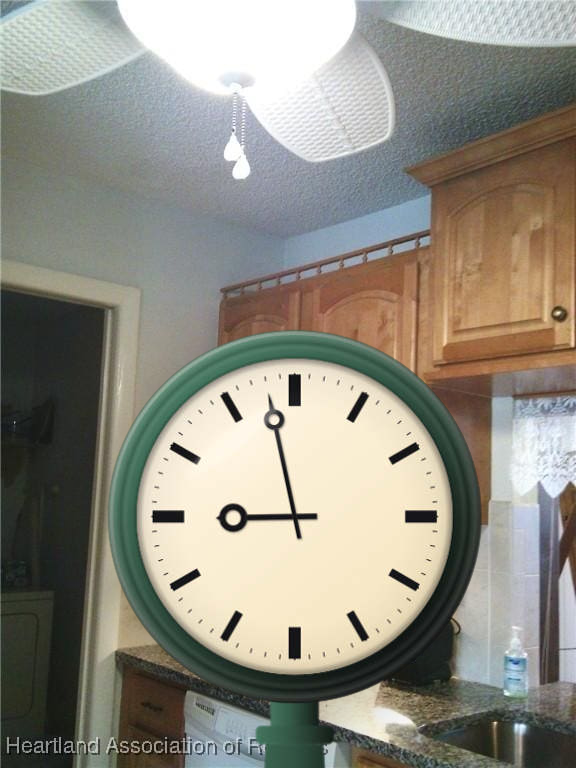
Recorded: 8.58
